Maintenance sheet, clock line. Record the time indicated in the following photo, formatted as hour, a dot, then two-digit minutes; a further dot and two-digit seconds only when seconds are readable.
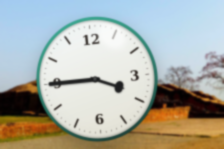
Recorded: 3.45
